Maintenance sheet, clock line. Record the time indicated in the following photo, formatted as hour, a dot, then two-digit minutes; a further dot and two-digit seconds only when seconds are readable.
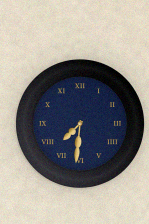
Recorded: 7.31
